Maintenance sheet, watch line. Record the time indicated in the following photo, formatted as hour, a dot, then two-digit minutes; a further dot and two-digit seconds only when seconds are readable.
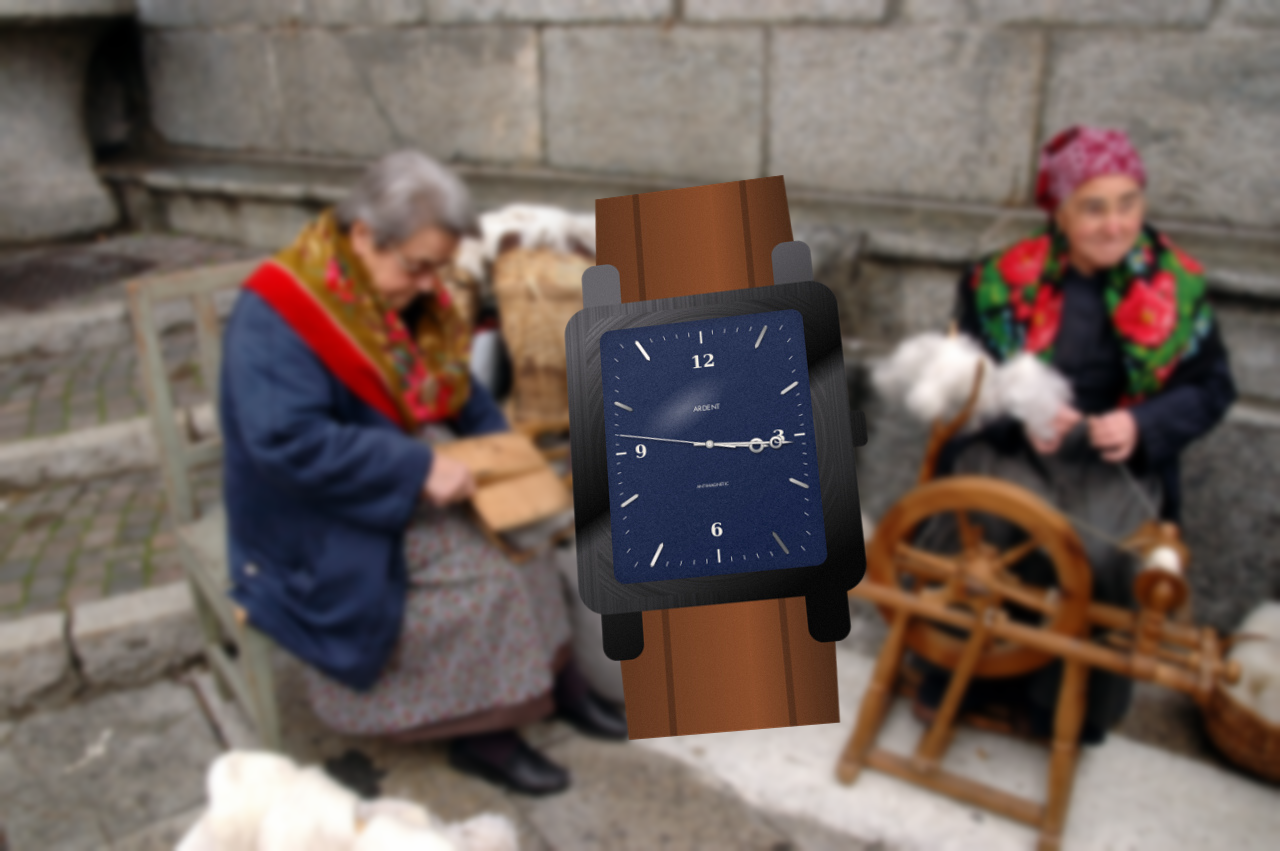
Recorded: 3.15.47
